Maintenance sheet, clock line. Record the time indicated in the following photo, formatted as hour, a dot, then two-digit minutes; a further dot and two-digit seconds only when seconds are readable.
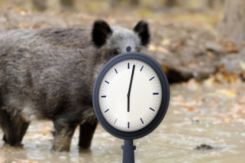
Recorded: 6.02
